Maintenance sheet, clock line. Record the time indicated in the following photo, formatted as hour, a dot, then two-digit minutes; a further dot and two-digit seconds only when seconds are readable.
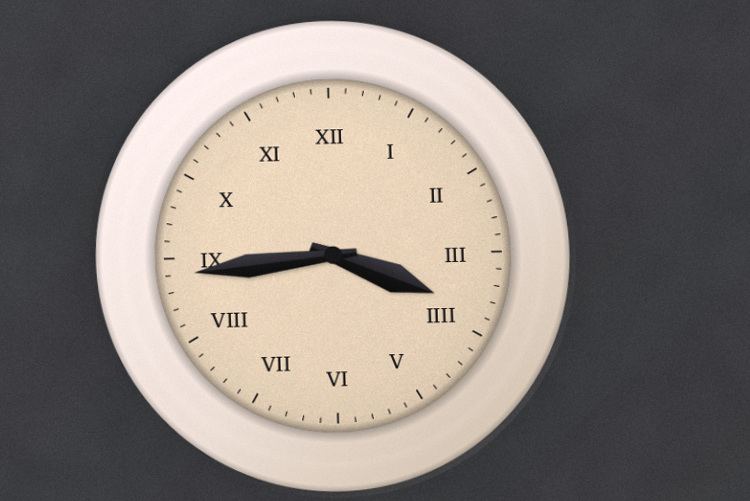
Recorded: 3.44
